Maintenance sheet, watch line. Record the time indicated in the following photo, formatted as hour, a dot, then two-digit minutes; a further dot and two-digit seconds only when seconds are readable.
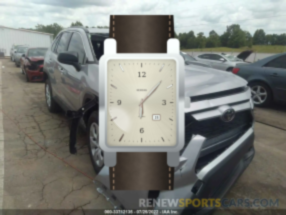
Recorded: 6.07
